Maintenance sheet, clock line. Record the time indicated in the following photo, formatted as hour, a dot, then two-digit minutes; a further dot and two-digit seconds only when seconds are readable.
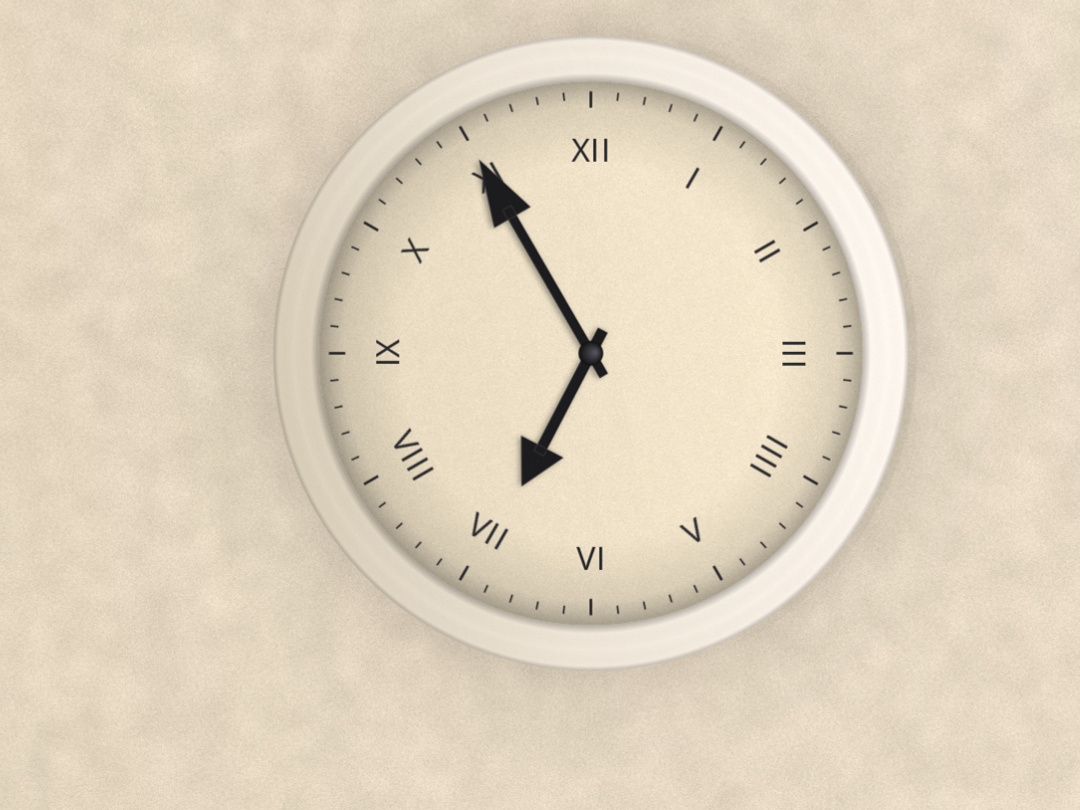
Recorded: 6.55
